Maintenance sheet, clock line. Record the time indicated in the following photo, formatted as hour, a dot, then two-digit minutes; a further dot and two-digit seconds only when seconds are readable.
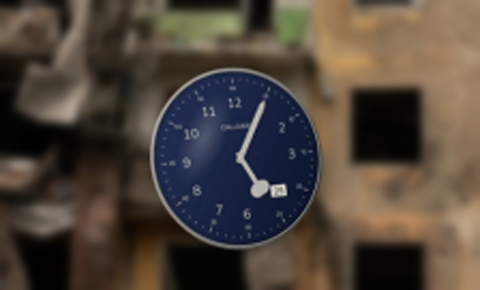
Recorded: 5.05
